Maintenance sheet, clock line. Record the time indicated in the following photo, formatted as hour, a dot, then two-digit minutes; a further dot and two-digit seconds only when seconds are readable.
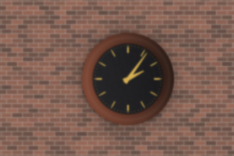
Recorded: 2.06
